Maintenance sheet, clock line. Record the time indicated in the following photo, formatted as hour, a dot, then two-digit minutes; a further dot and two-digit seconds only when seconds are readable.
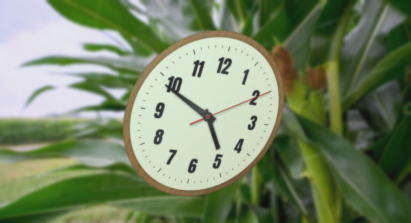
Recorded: 4.49.10
